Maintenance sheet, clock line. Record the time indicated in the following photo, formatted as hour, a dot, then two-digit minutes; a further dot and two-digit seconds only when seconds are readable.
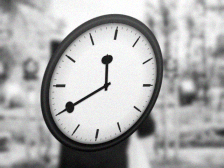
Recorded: 11.40
